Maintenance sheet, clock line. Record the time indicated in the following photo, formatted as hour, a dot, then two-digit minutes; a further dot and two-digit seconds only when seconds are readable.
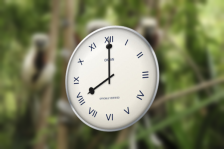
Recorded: 8.00
